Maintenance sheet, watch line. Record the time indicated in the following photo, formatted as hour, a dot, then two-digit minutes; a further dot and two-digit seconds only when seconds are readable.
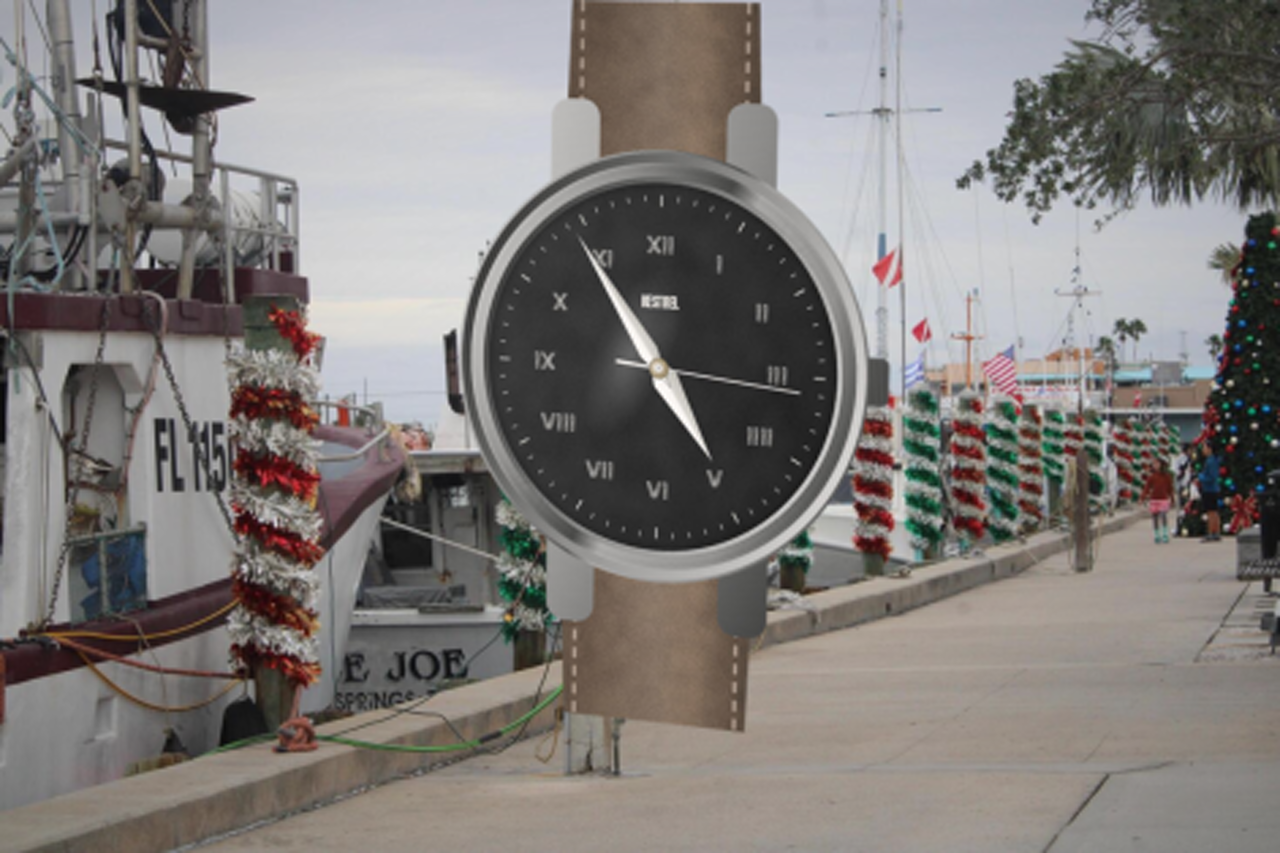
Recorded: 4.54.16
